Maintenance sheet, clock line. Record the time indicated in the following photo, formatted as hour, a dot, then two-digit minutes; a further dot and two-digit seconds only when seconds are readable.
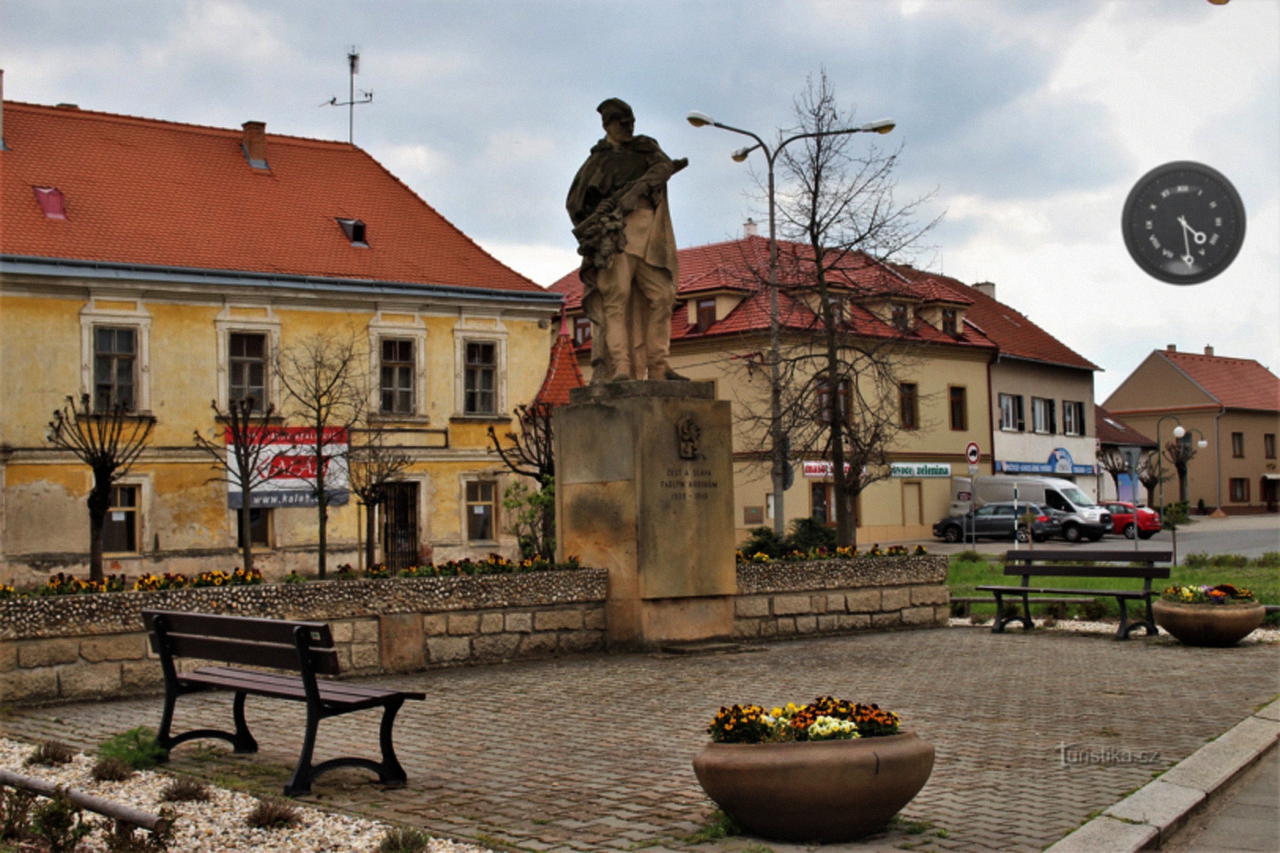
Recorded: 4.29
